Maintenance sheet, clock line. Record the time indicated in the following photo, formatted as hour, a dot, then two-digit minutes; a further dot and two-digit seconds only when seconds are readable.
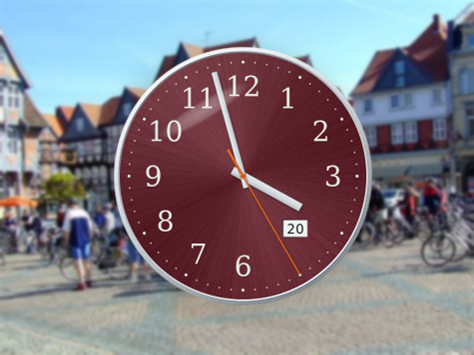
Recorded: 3.57.25
